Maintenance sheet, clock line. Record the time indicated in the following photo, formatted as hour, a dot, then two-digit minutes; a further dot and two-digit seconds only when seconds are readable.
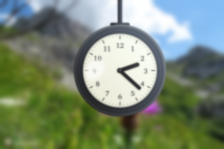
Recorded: 2.22
